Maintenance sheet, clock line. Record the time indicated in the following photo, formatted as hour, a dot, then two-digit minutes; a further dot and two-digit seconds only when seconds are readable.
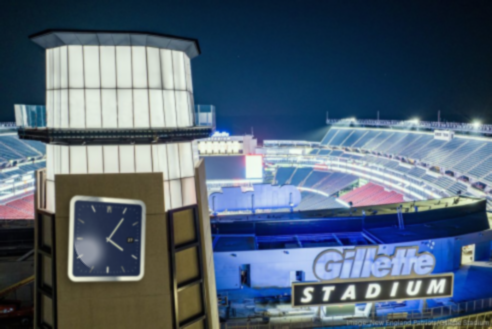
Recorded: 4.06
